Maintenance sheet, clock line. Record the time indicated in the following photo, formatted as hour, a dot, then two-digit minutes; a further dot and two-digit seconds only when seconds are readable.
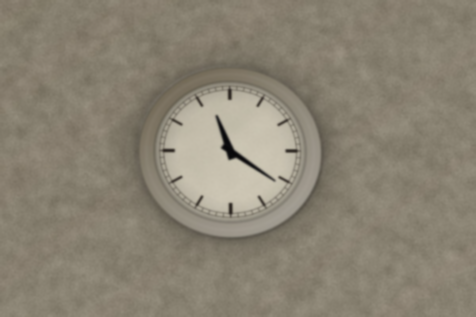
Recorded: 11.21
